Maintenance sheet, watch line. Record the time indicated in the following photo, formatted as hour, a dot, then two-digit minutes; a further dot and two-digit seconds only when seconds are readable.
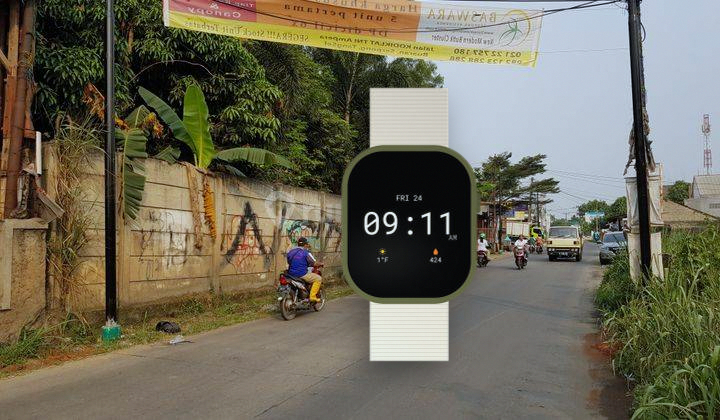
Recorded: 9.11
